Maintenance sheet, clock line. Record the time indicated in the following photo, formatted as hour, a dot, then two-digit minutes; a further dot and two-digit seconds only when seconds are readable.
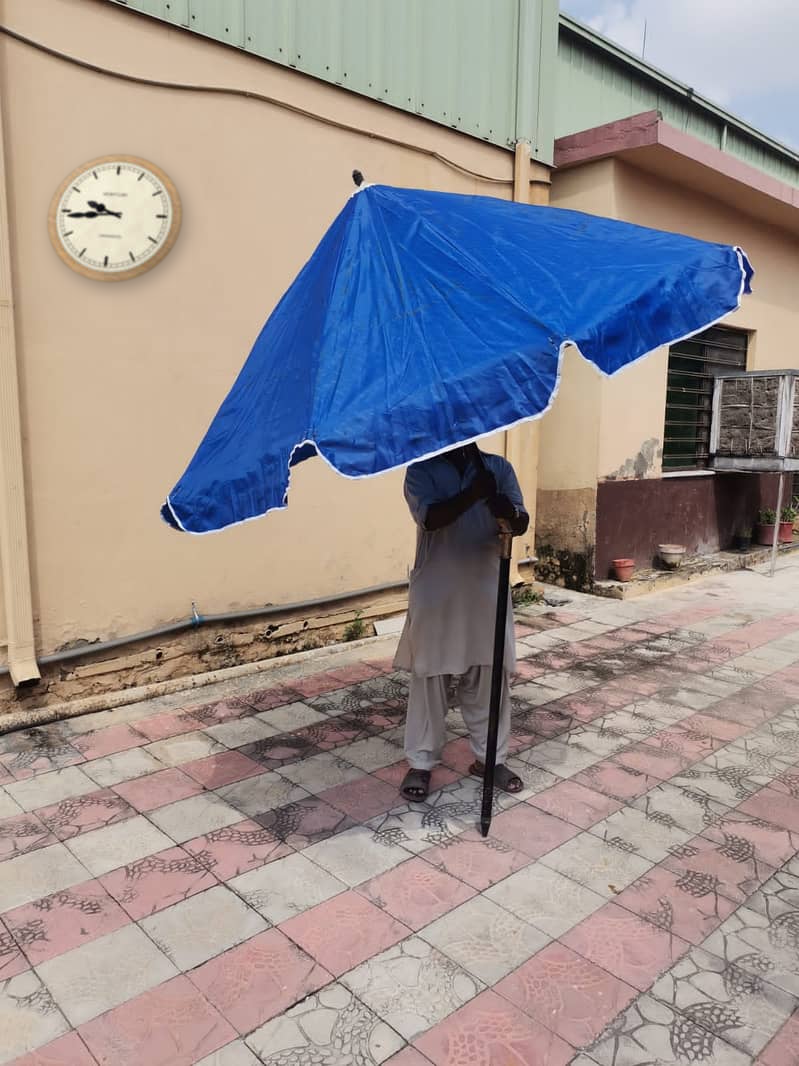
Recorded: 9.44
